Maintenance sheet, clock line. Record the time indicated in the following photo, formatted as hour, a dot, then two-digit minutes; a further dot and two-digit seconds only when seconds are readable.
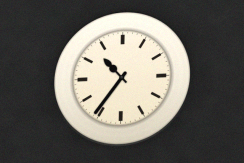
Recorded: 10.36
